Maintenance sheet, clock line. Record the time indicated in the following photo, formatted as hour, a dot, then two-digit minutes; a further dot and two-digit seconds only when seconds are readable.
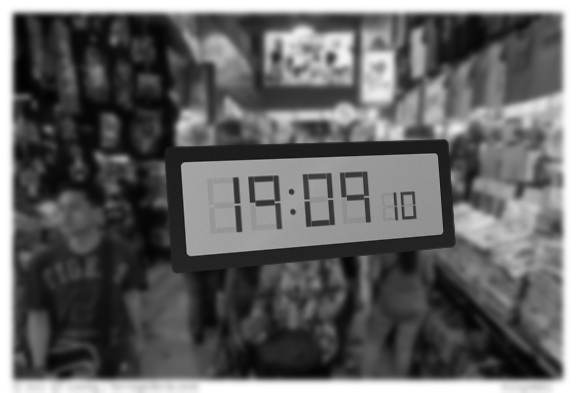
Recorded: 19.09.10
